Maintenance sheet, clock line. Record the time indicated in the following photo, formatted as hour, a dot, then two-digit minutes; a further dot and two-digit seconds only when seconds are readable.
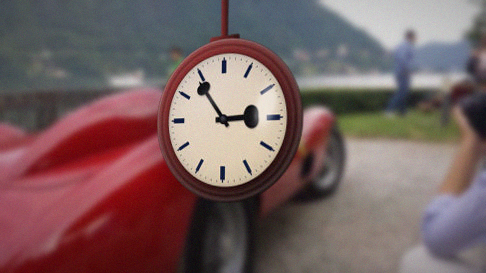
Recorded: 2.54
